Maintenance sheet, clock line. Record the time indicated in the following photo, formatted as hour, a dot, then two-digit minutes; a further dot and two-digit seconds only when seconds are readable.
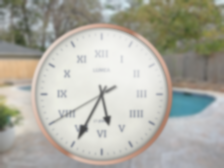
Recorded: 5.34.40
